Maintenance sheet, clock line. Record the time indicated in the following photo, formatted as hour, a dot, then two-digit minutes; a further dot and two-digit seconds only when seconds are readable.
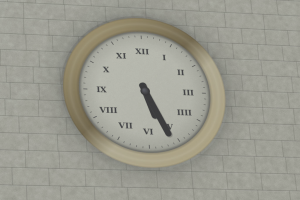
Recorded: 5.26
